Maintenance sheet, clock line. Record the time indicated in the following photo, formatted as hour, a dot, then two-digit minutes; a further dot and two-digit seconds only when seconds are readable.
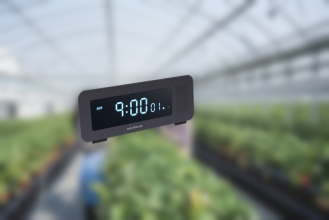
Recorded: 9.00.01
